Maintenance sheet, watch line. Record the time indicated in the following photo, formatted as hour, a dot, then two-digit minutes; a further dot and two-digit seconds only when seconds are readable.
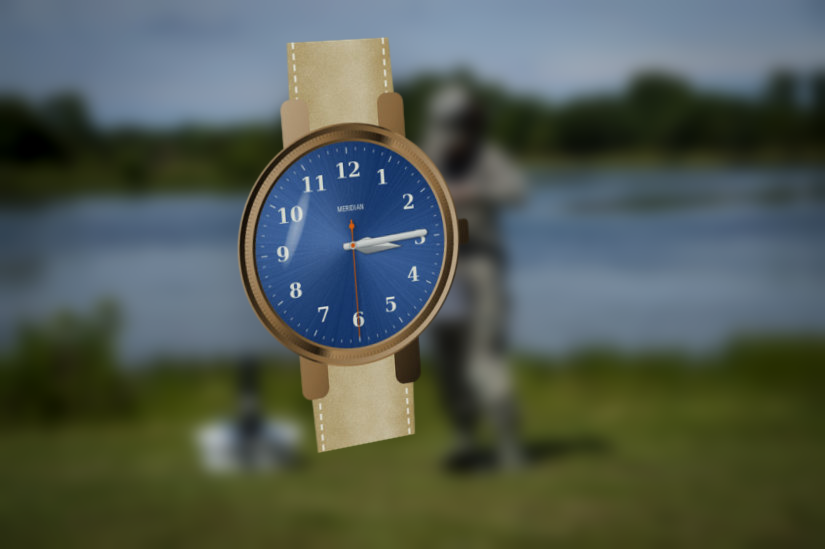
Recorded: 3.14.30
